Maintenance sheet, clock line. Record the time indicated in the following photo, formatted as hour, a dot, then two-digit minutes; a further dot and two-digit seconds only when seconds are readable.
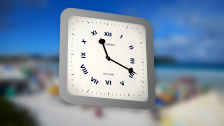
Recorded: 11.19
